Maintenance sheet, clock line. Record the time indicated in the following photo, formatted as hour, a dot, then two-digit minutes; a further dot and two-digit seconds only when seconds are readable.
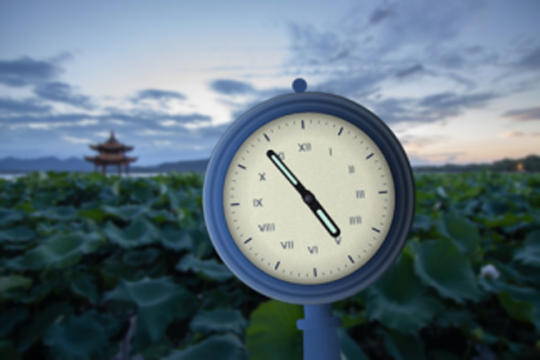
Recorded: 4.54
